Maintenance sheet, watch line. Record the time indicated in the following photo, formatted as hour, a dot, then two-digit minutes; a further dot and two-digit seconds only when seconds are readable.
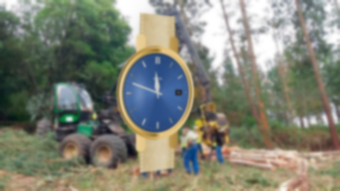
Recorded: 11.48
